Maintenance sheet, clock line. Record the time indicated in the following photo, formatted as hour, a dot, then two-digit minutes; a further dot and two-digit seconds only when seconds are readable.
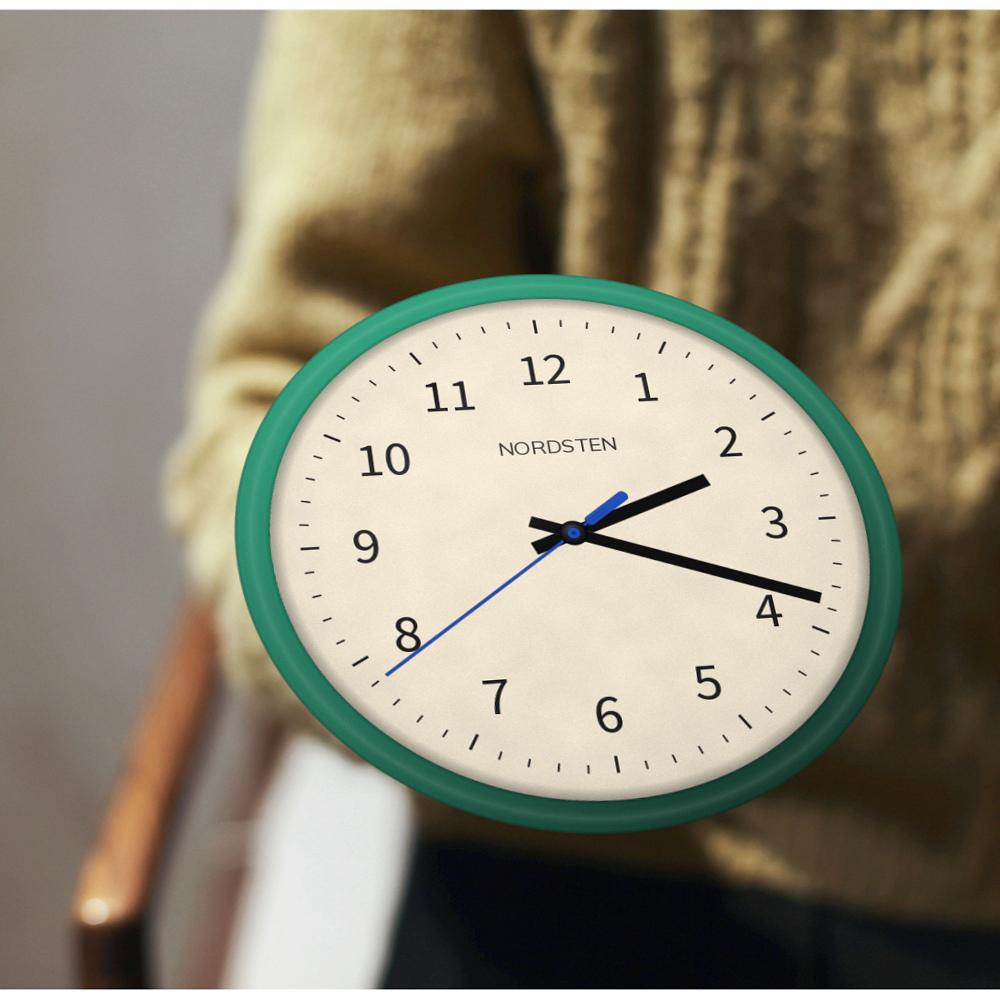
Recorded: 2.18.39
